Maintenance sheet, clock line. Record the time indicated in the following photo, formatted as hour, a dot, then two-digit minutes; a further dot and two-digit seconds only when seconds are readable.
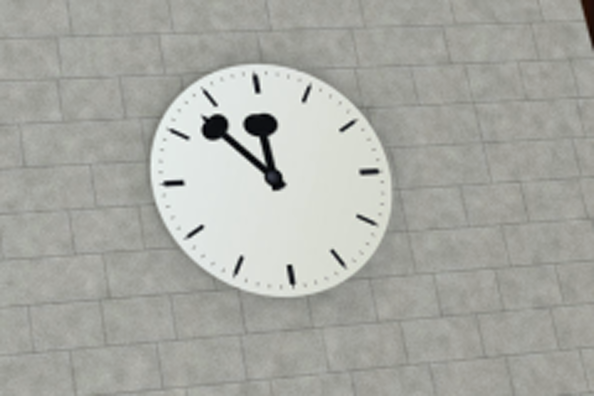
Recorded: 11.53
